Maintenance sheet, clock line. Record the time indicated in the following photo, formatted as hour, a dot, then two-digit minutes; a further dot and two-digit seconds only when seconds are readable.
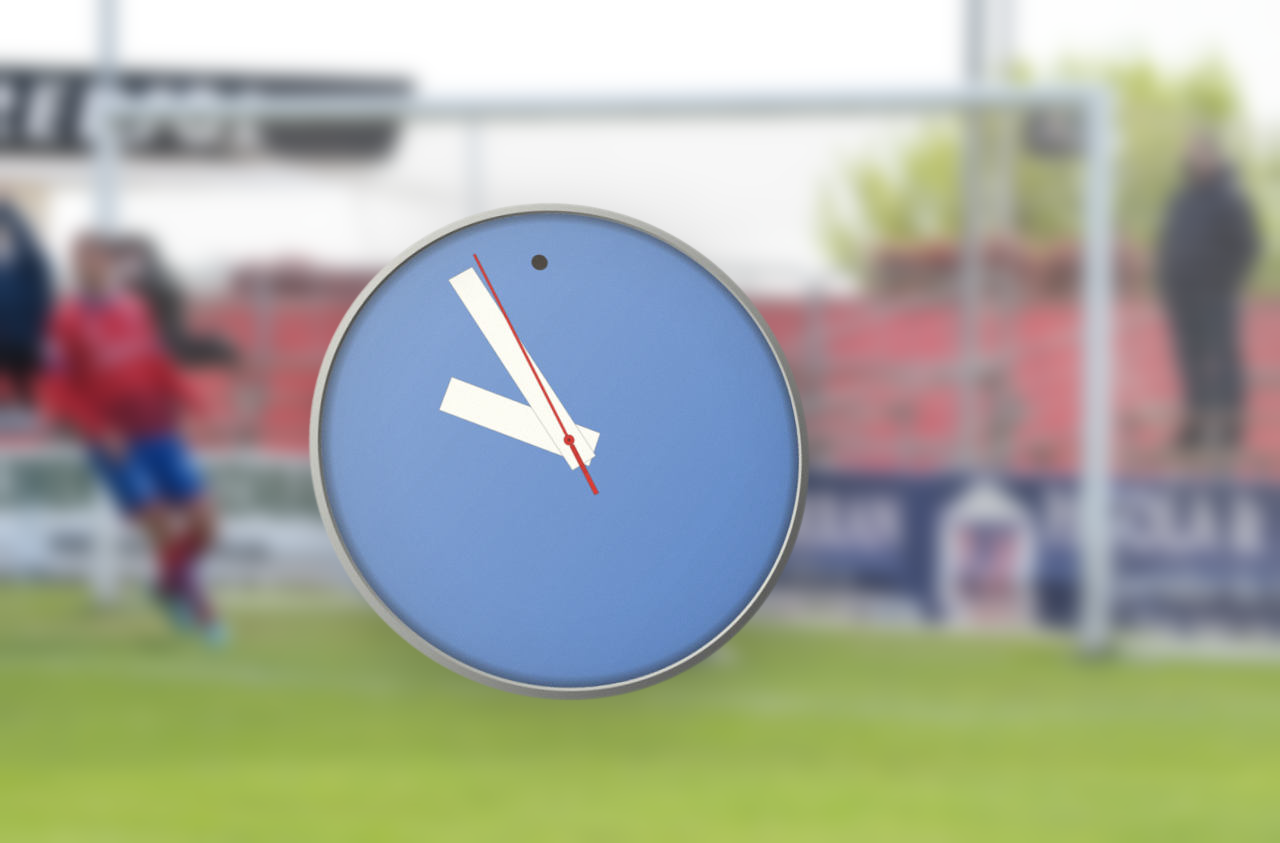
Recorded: 9.55.57
